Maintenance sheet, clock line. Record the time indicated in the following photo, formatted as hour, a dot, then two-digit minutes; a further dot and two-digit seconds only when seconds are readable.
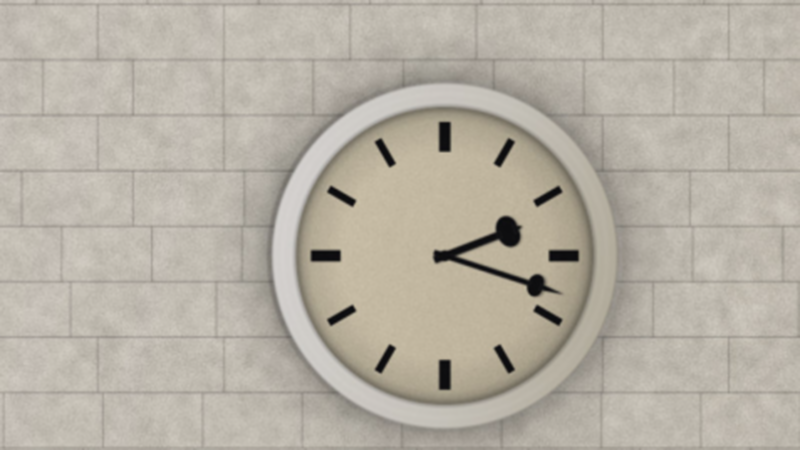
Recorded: 2.18
